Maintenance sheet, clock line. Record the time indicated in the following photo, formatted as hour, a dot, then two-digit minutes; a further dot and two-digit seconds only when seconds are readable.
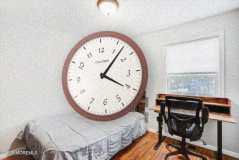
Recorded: 4.07
